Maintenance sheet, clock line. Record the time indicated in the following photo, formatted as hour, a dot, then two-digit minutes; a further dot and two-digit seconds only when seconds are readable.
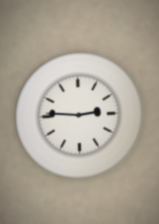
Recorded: 2.46
